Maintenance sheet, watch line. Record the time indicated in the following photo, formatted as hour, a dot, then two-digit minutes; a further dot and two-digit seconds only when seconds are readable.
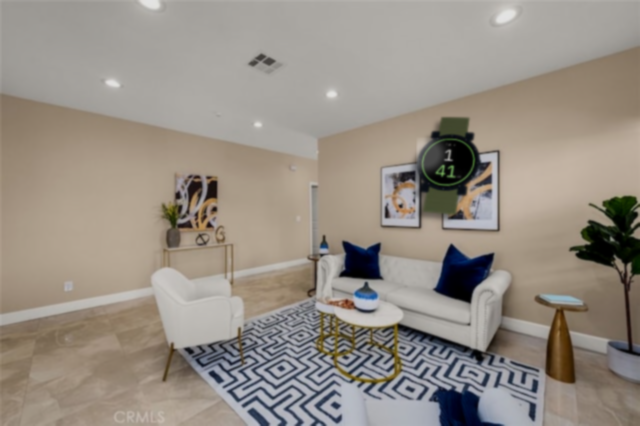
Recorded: 1.41
